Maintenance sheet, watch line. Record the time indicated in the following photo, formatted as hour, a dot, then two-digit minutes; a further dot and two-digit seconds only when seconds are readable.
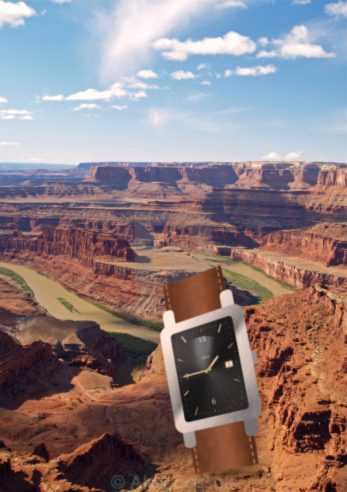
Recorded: 1.45
